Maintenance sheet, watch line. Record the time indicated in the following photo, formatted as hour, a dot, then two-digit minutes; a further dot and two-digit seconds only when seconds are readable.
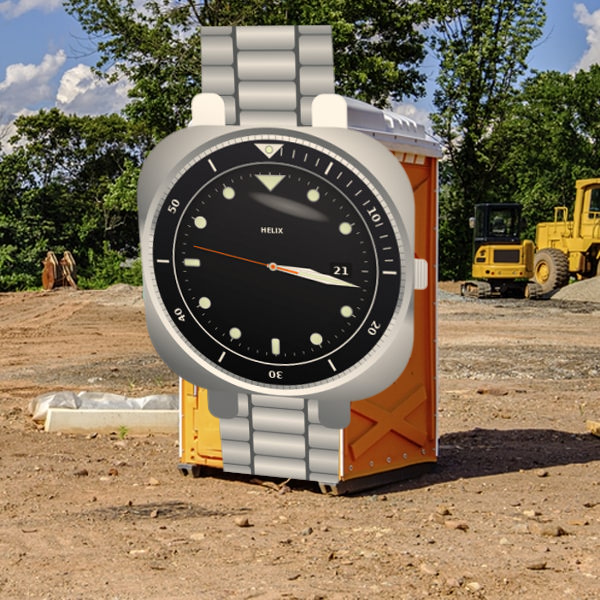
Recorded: 3.16.47
